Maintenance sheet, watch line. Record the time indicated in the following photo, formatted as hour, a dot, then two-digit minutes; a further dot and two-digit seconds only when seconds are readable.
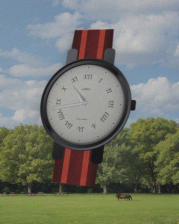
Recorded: 10.43
